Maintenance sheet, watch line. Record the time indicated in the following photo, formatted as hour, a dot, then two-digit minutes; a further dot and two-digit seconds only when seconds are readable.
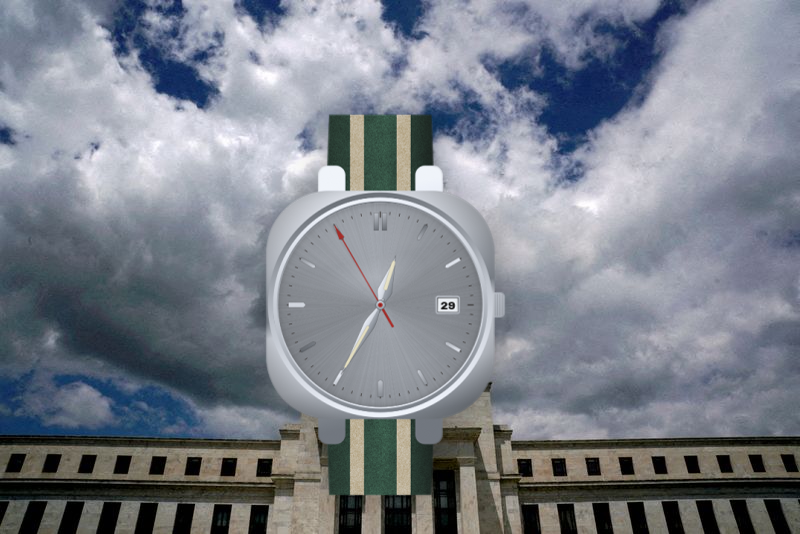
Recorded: 12.34.55
